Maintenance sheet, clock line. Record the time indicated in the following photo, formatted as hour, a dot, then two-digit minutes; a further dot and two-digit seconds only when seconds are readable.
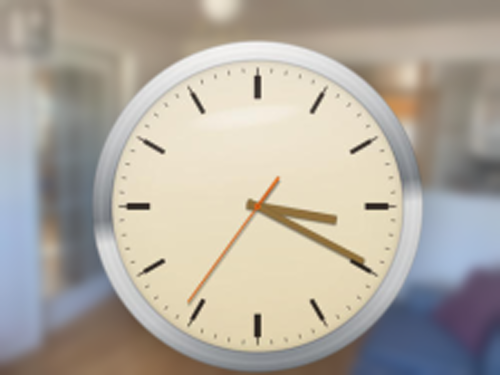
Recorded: 3.19.36
